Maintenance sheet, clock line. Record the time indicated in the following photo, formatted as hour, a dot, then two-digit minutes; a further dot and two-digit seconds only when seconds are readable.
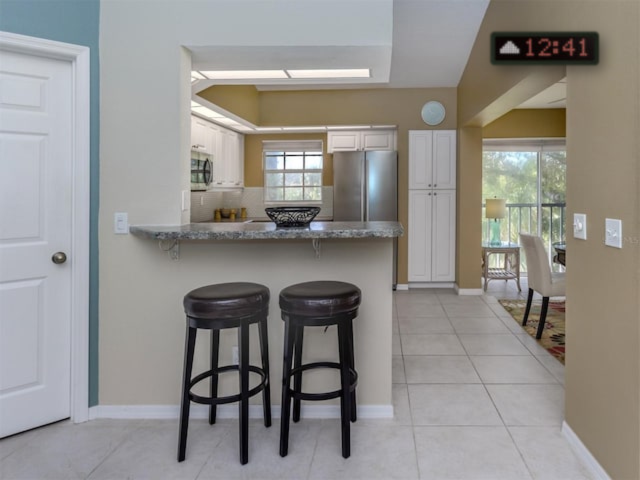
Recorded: 12.41
